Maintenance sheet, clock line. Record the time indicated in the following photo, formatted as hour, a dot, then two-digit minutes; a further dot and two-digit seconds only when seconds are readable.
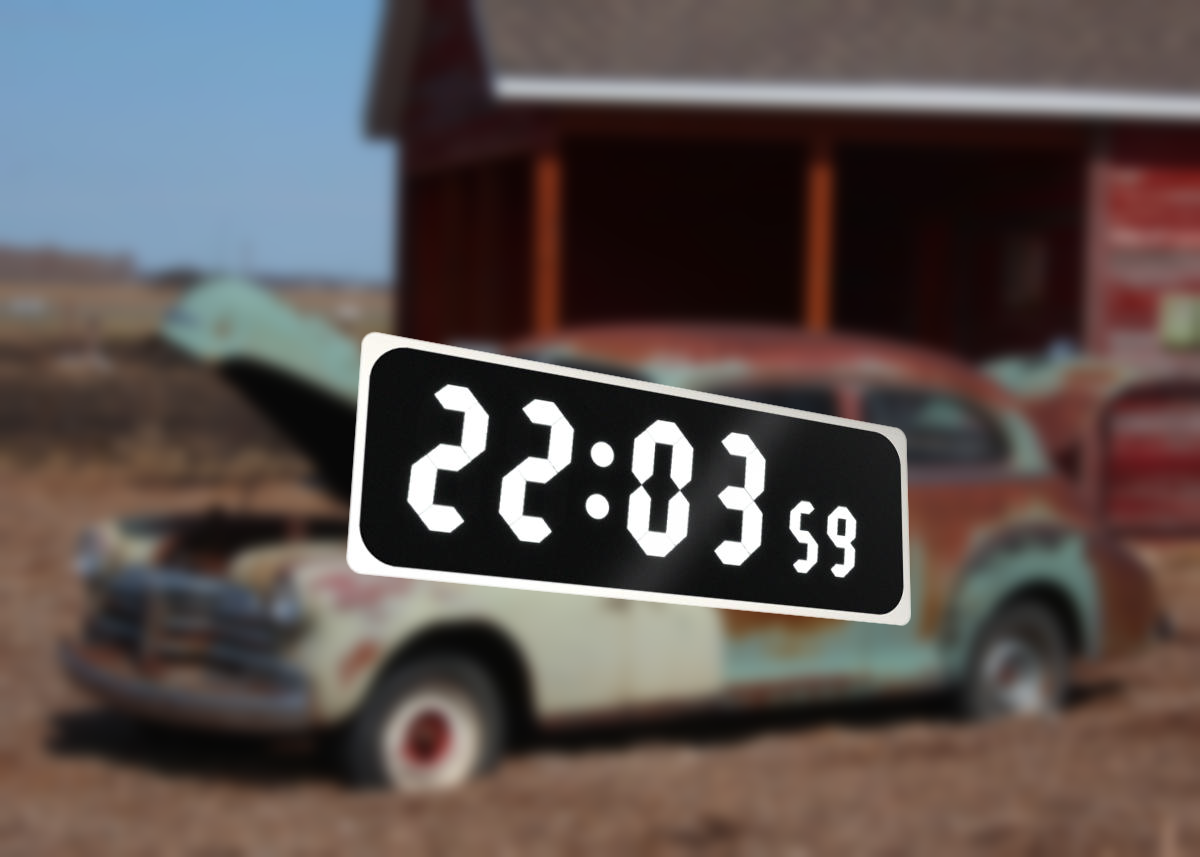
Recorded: 22.03.59
